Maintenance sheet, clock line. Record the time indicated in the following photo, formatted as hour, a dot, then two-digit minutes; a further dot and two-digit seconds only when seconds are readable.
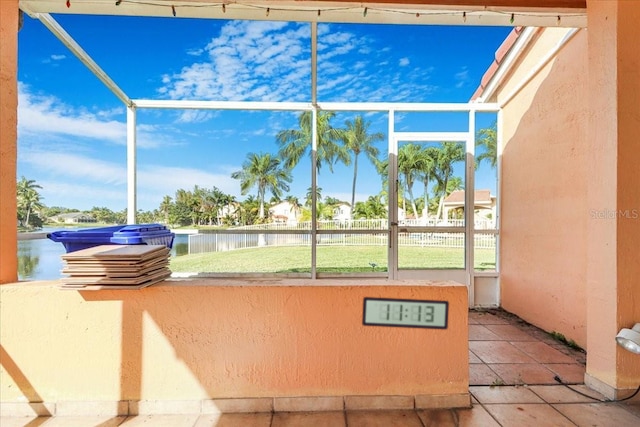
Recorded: 11.13
